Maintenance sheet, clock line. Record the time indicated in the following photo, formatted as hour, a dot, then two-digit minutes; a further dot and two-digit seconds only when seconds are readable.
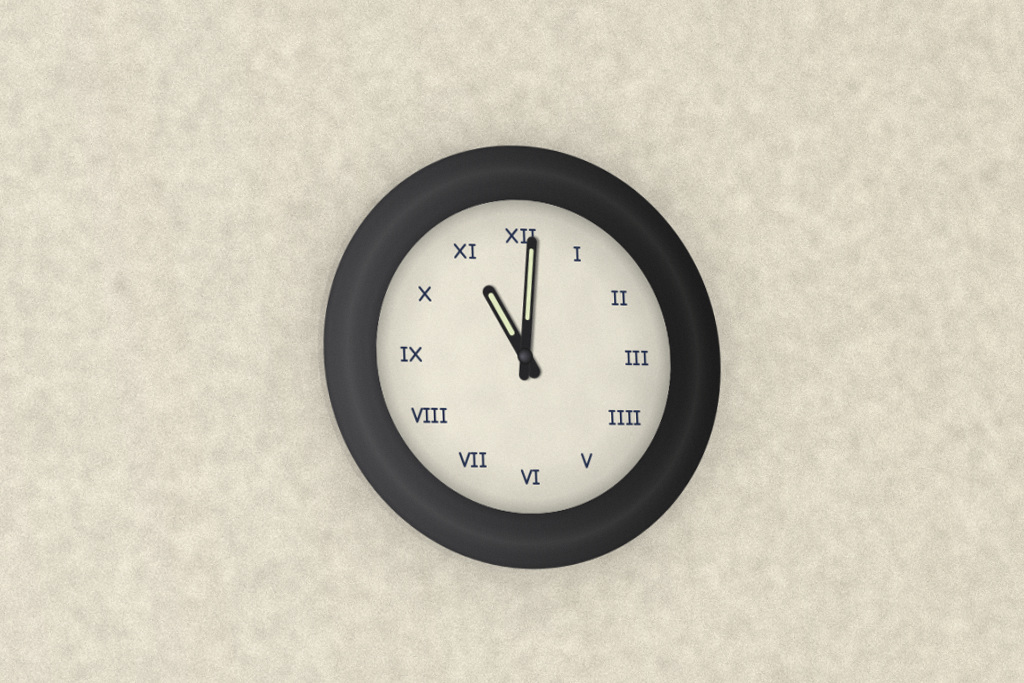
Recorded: 11.01
